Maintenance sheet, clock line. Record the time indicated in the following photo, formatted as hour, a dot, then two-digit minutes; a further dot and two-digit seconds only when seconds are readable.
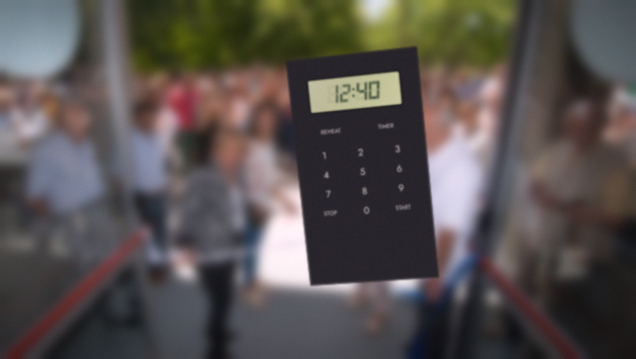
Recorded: 12.40
